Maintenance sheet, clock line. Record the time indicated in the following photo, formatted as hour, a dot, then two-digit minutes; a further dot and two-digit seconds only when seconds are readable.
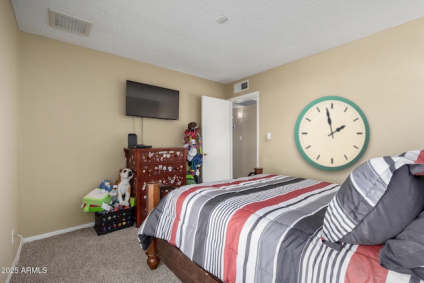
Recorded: 1.58
